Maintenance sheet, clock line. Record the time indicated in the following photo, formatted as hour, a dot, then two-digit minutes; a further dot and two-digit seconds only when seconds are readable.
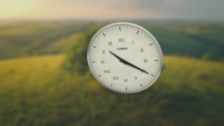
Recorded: 10.20
